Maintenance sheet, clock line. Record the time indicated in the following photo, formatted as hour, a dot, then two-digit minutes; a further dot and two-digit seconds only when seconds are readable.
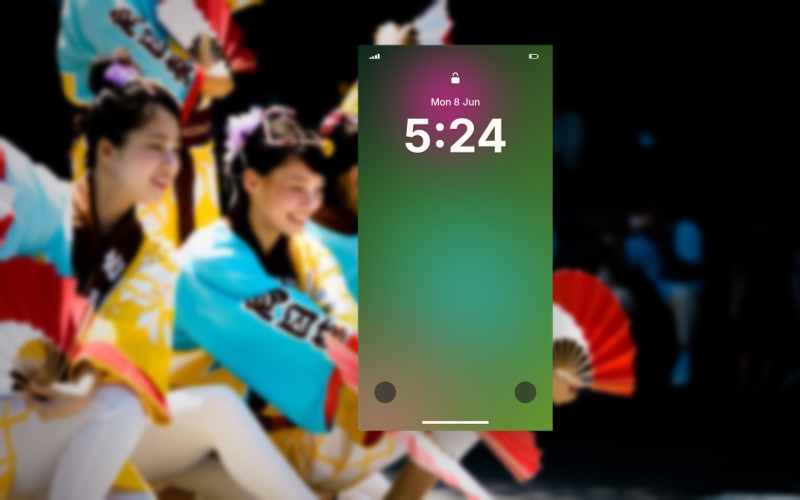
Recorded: 5.24
